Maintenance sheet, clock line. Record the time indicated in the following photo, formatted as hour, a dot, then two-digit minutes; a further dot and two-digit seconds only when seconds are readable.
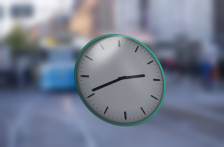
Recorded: 2.41
